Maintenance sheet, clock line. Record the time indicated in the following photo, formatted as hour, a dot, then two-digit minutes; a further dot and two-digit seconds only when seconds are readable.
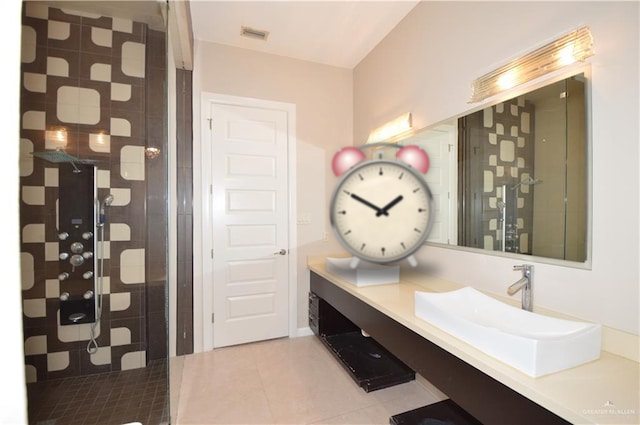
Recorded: 1.50
